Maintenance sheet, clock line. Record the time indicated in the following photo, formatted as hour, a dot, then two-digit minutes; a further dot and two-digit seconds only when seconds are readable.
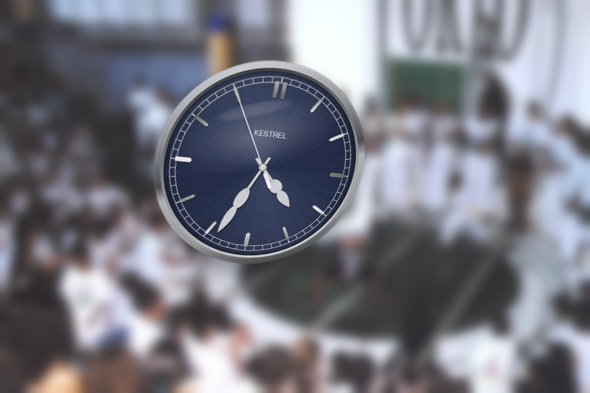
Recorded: 4.33.55
